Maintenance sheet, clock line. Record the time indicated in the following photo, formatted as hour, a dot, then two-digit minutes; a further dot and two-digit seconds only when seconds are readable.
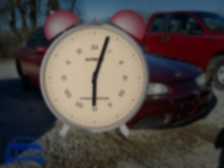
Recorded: 6.03
